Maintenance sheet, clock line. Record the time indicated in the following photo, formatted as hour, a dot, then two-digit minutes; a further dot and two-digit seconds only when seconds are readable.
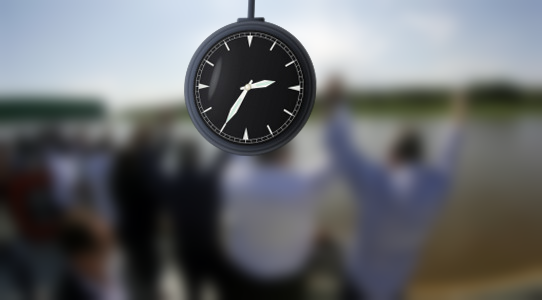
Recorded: 2.35
